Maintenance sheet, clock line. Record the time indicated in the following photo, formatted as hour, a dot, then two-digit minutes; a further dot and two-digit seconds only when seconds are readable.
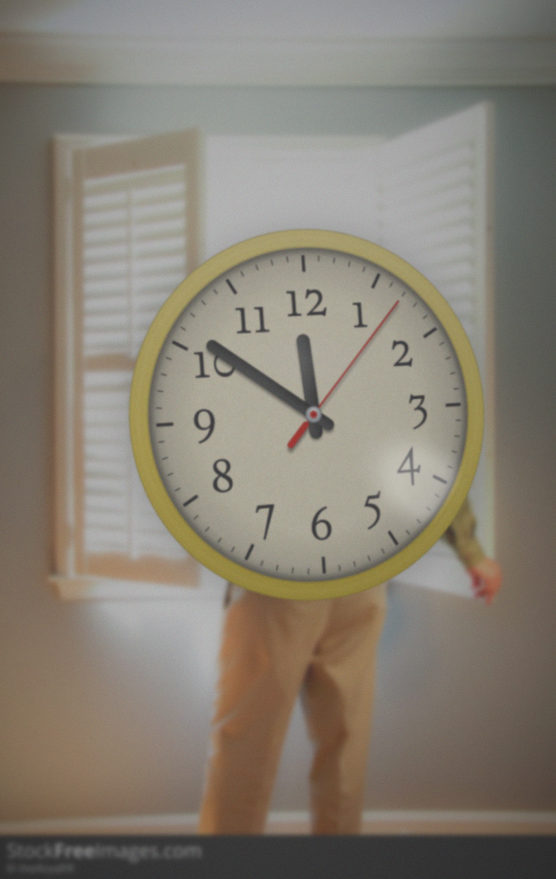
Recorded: 11.51.07
